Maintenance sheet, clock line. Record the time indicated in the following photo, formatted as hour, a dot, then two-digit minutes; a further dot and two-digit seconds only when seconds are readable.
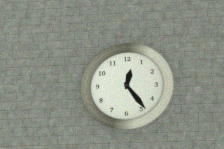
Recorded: 12.24
